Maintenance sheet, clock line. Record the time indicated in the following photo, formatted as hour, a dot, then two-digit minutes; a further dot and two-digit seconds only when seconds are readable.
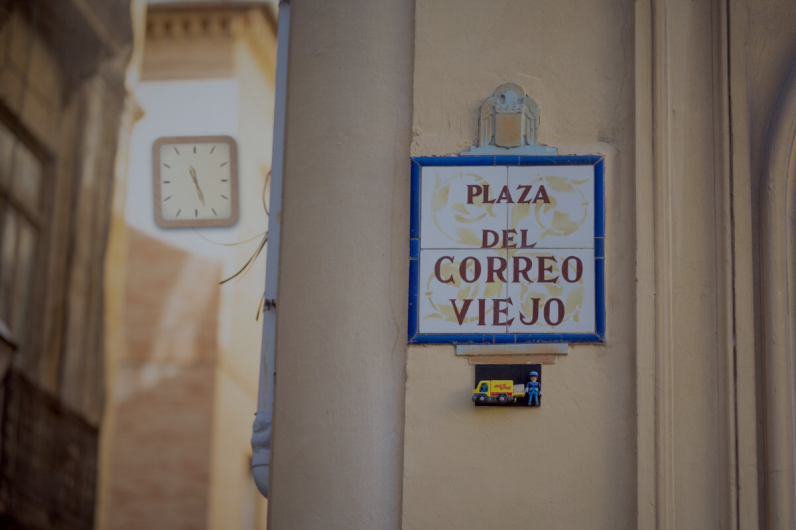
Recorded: 11.27
